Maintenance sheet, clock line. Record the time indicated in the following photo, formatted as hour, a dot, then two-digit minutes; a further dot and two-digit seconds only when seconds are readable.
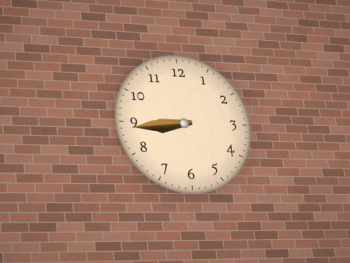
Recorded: 8.44
